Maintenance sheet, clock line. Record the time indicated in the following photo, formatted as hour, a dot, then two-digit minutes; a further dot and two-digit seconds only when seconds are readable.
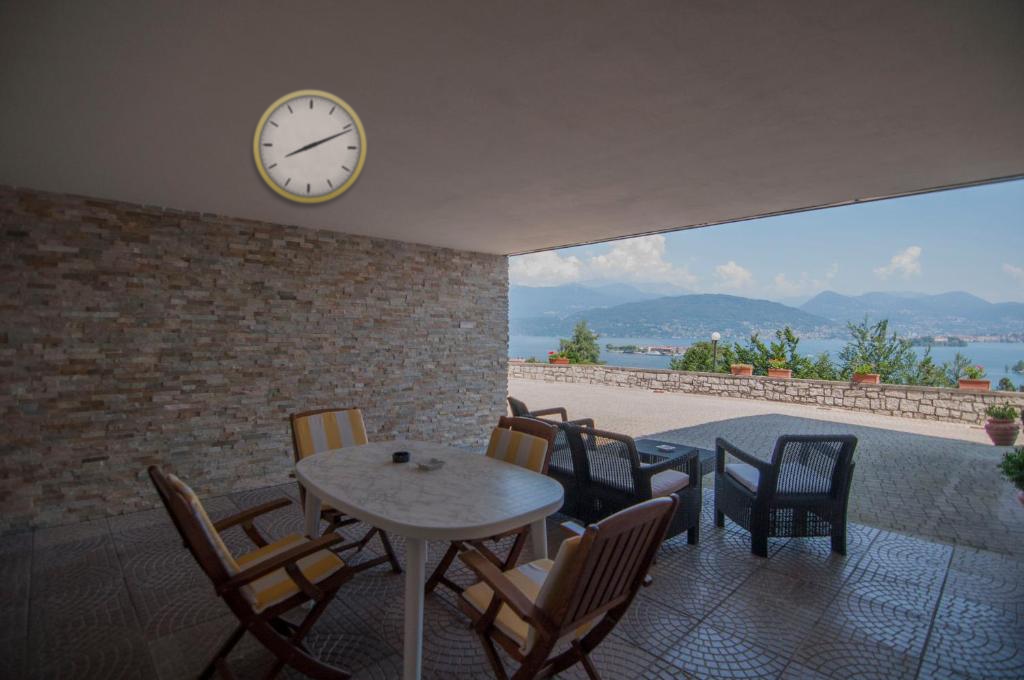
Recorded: 8.11
